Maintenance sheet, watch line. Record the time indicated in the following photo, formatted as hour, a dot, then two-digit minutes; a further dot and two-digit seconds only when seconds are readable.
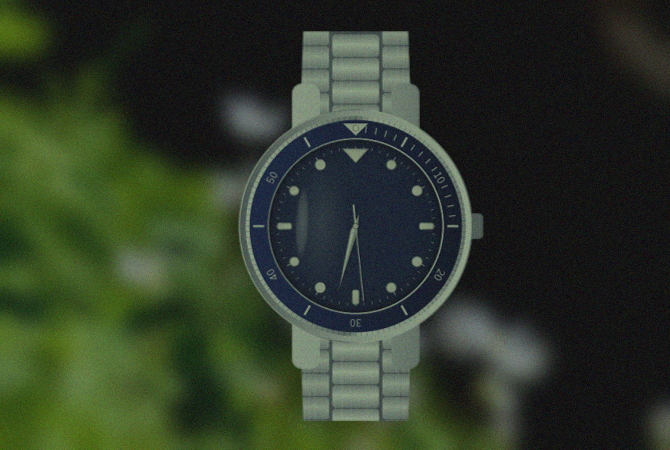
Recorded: 6.32.29
